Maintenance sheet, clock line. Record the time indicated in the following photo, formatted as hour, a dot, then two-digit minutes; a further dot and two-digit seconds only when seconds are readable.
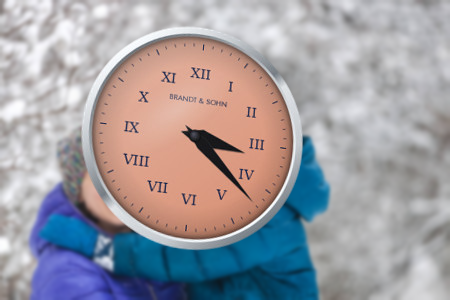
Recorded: 3.22
